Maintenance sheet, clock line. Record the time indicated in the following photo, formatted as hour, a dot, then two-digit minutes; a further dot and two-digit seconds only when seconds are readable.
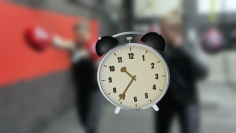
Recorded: 10.36
